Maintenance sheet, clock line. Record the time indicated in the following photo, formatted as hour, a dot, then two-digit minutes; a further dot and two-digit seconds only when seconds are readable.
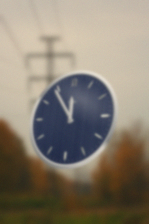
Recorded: 11.54
